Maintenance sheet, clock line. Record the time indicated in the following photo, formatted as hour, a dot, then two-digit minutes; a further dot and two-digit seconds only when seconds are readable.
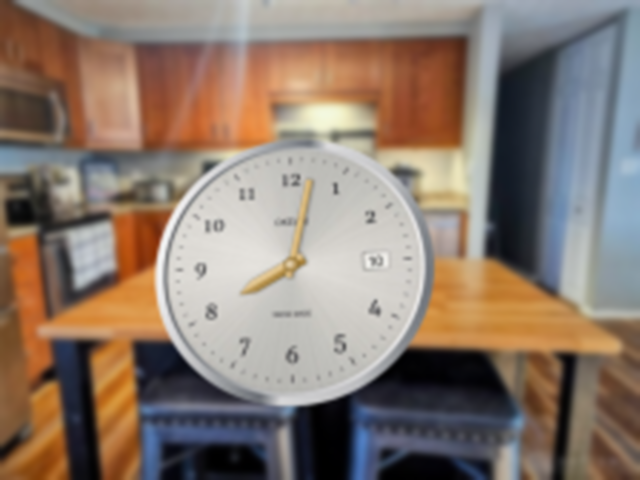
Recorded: 8.02
